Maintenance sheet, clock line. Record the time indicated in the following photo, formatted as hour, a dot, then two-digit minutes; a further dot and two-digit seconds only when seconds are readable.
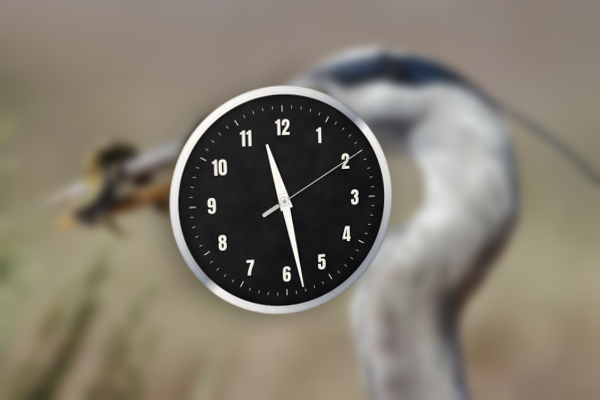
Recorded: 11.28.10
